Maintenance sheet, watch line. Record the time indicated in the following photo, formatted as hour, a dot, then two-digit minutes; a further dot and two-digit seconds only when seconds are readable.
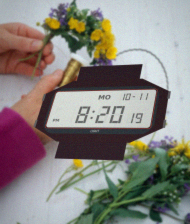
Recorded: 8.20.19
